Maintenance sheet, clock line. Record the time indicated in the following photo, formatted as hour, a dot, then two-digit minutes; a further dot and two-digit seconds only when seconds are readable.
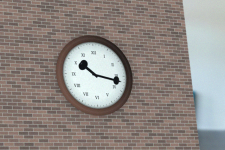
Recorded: 10.17
